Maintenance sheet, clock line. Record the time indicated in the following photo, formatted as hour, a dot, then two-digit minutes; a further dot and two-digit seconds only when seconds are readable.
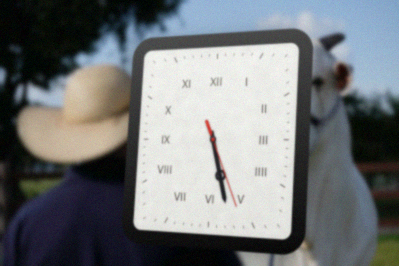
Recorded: 5.27.26
